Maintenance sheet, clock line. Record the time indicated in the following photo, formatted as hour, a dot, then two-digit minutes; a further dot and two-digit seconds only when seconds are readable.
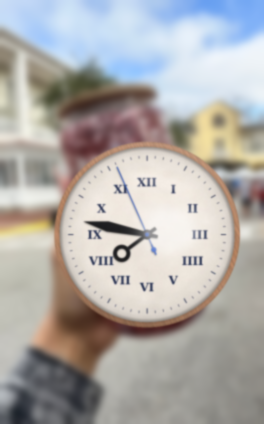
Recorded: 7.46.56
